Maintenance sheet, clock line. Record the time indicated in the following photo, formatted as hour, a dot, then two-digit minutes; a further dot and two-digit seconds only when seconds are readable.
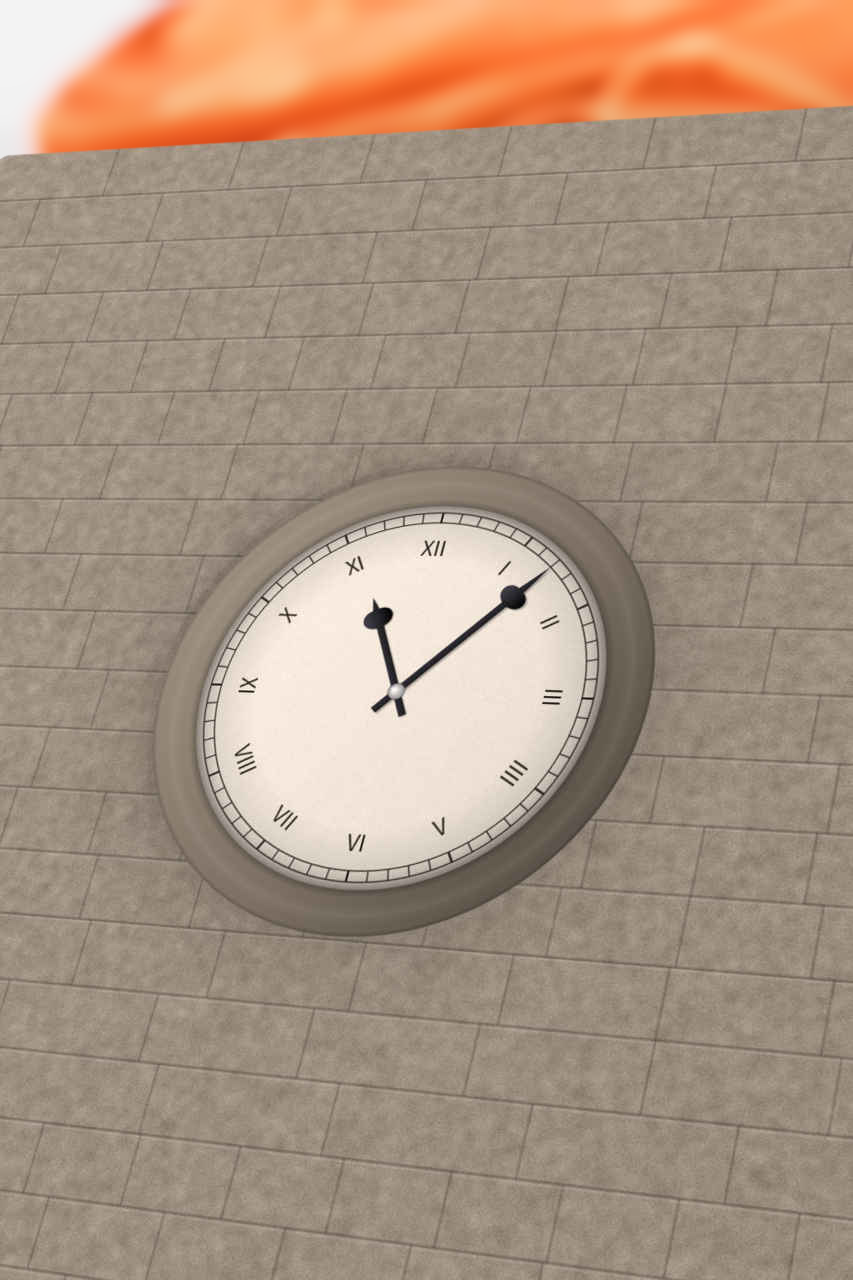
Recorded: 11.07
